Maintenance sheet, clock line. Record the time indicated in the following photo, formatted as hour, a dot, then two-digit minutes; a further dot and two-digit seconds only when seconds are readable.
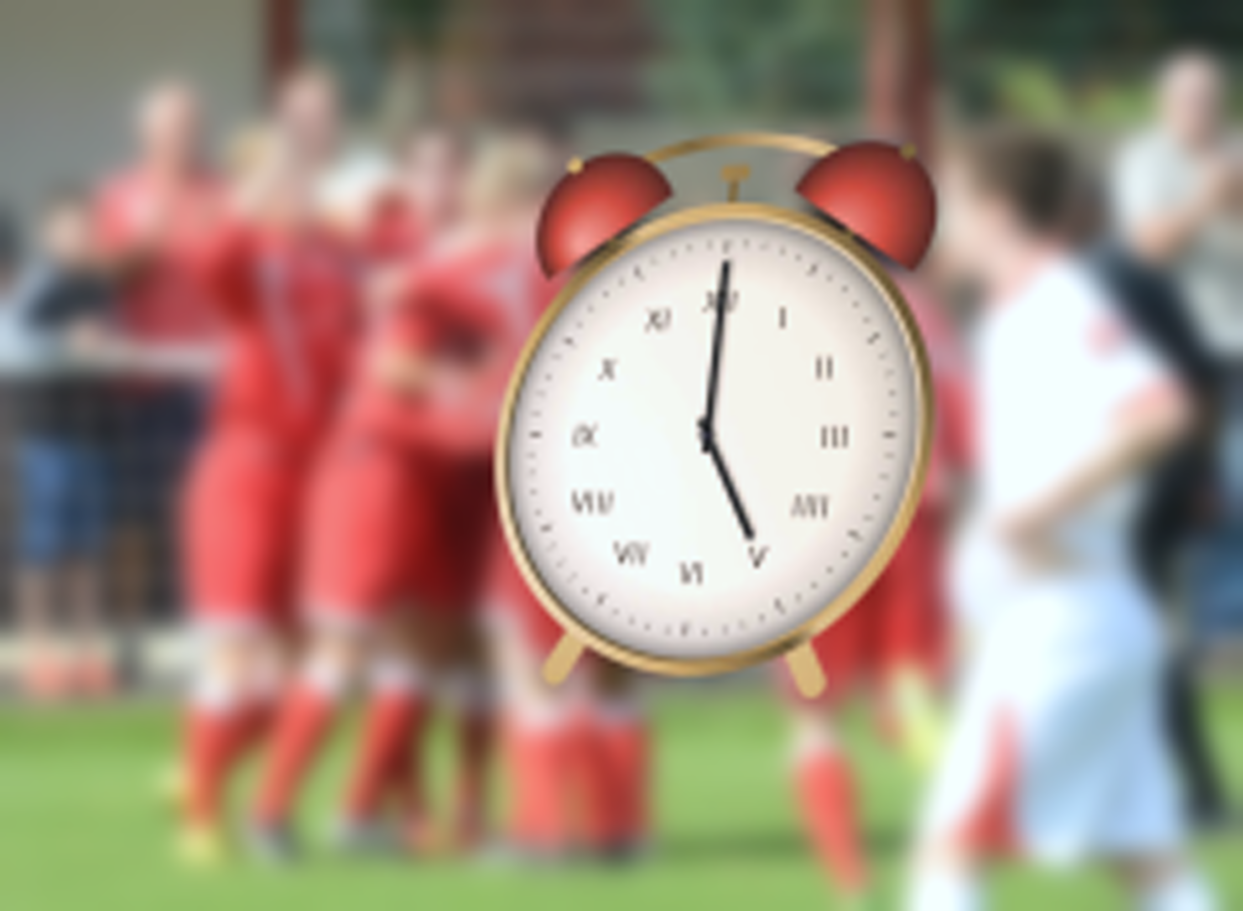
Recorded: 5.00
